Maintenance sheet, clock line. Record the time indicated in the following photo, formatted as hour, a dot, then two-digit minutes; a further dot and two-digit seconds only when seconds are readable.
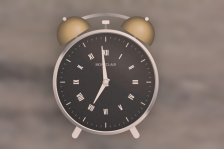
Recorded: 6.59
